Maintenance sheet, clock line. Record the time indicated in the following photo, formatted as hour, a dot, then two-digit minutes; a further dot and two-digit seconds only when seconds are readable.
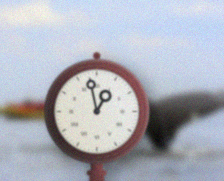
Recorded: 12.58
